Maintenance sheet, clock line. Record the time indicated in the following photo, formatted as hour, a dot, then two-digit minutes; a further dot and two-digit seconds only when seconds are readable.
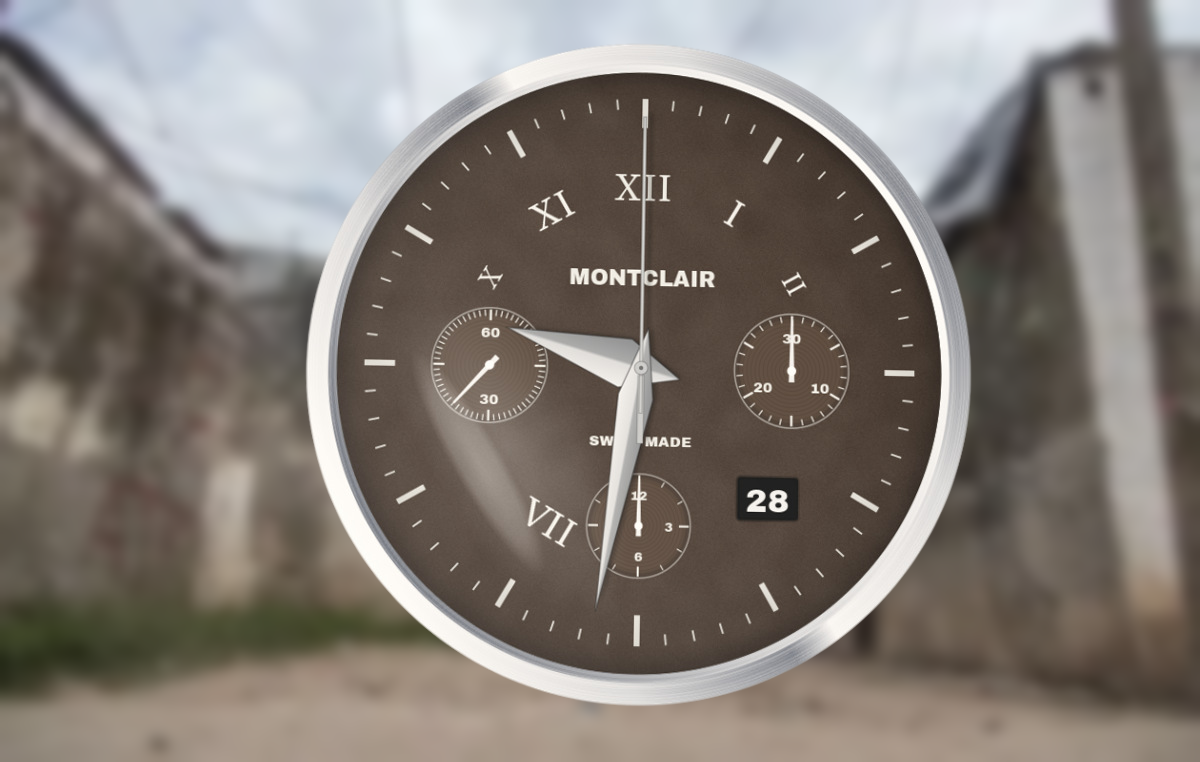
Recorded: 9.31.37
